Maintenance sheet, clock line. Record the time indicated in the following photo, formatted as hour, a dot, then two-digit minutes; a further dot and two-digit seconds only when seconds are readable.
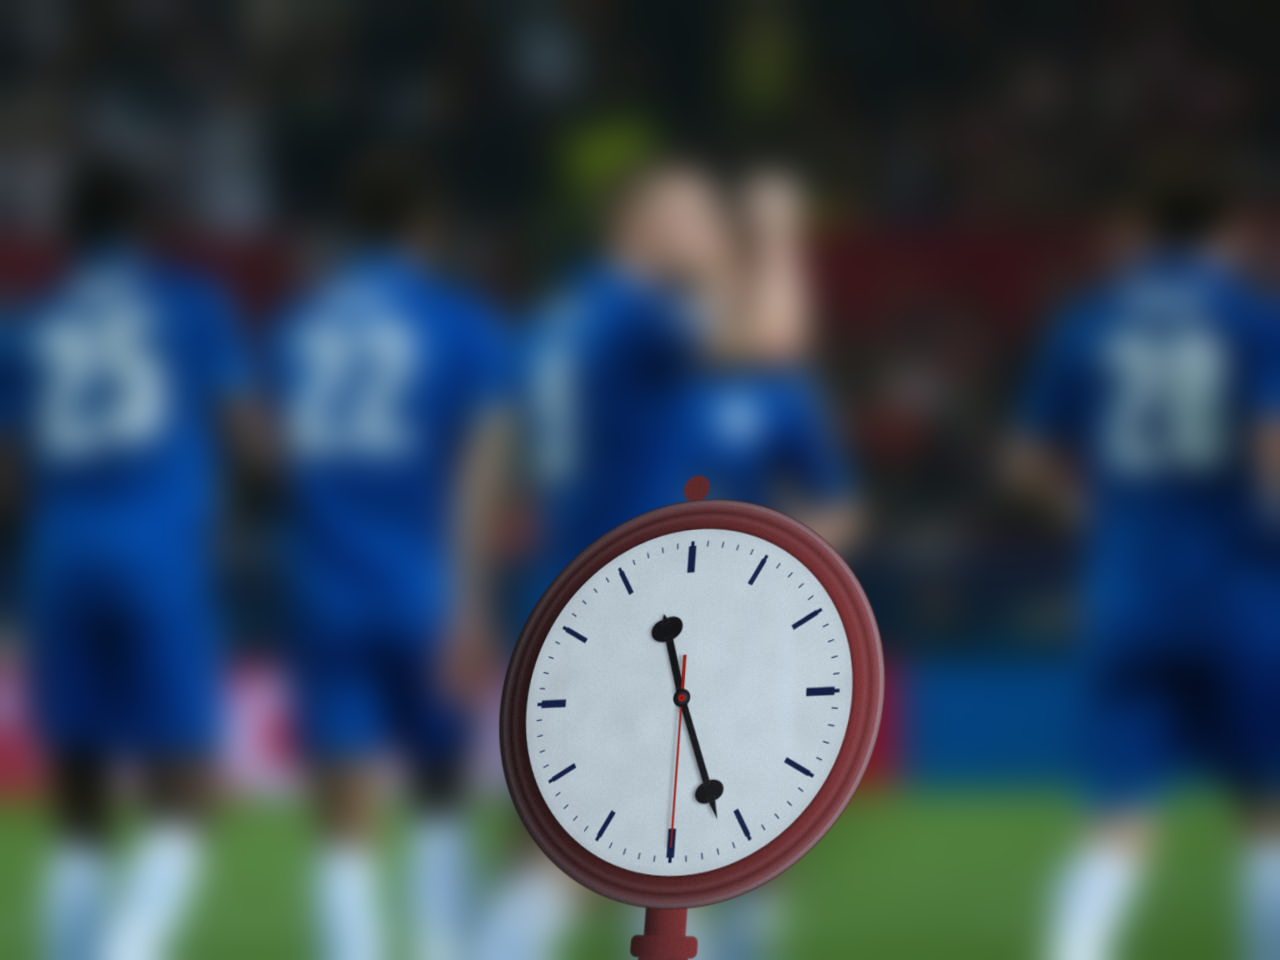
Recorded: 11.26.30
